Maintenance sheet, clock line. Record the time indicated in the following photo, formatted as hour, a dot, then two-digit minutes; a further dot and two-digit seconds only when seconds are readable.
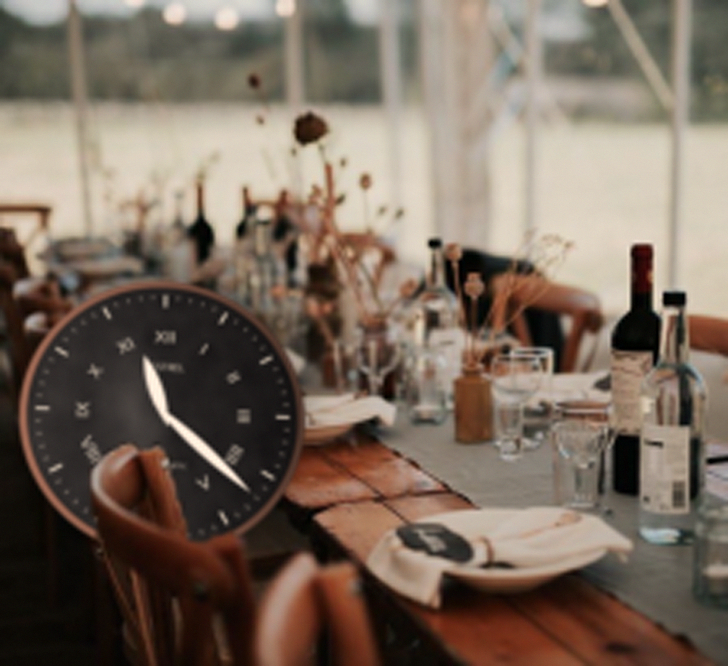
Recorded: 11.22
